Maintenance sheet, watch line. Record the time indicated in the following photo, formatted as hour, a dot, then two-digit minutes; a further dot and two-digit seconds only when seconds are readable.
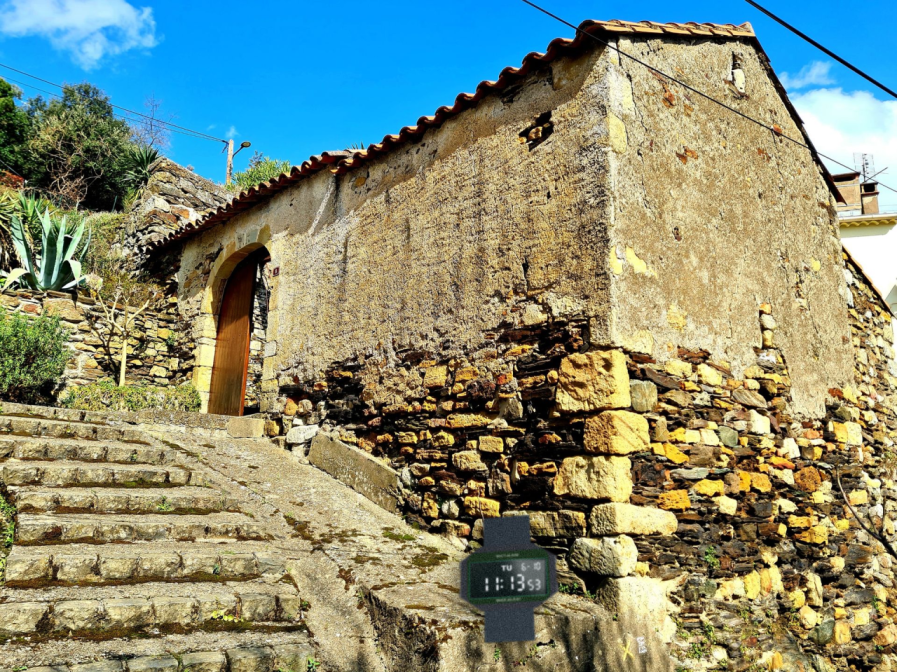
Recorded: 11.13.53
